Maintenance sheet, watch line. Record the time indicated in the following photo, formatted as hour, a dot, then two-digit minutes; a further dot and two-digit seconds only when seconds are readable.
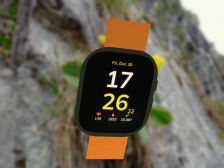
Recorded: 17.26
